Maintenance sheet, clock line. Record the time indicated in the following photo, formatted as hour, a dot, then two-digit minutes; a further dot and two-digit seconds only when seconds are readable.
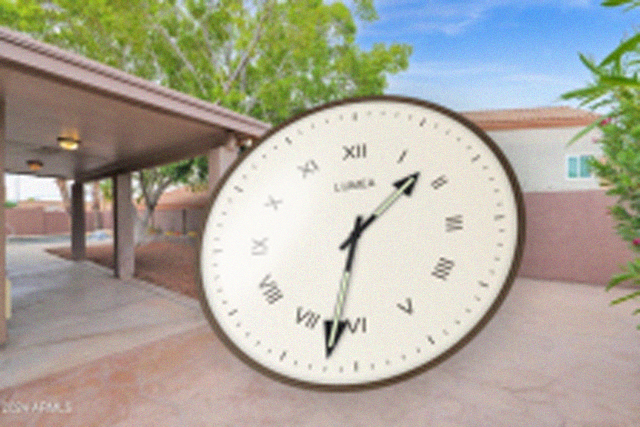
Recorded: 1.32
